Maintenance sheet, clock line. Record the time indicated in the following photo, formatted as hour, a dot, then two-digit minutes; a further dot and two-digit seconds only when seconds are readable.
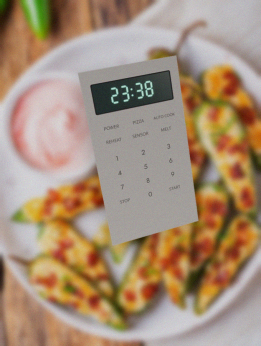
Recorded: 23.38
